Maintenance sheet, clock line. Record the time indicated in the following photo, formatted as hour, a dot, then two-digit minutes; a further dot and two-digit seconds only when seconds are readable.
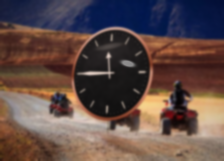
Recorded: 11.45
